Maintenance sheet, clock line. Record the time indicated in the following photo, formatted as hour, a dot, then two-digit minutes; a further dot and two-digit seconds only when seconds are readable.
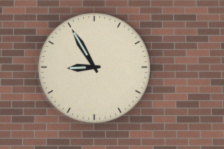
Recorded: 8.55
